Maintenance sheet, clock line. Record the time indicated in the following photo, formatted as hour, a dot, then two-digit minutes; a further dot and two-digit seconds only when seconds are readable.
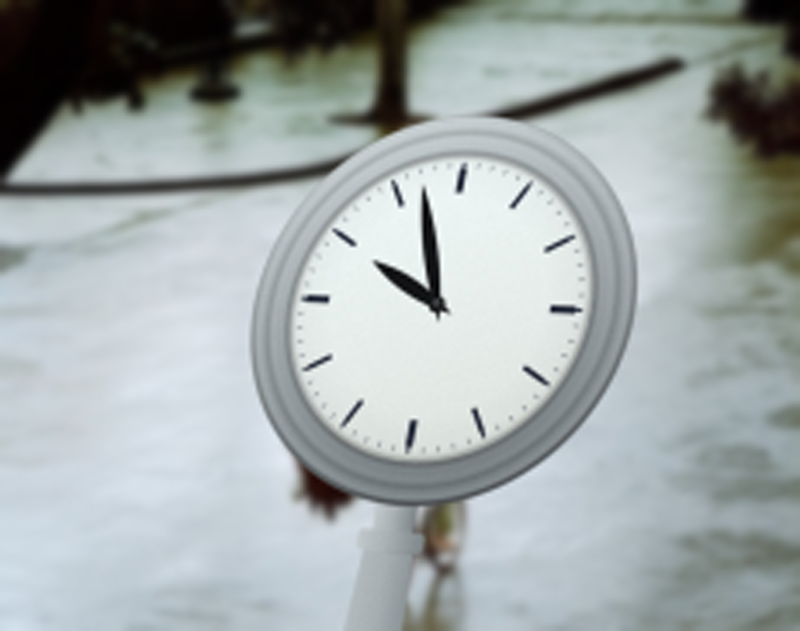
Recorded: 9.57
